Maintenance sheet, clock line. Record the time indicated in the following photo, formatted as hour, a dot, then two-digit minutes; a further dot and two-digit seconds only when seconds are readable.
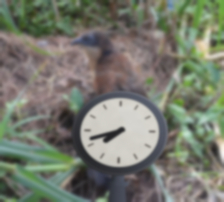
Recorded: 7.42
